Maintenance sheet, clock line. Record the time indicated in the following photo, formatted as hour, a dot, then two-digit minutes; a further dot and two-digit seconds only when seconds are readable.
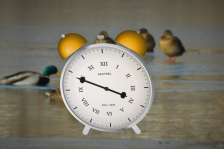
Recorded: 3.49
